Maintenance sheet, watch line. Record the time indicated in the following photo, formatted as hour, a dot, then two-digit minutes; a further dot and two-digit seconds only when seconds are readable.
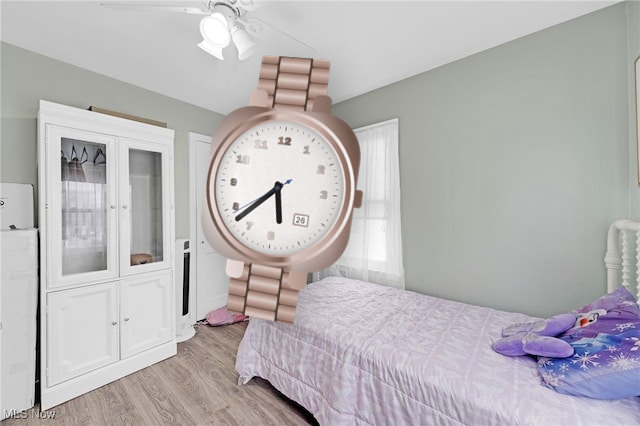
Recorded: 5.37.39
